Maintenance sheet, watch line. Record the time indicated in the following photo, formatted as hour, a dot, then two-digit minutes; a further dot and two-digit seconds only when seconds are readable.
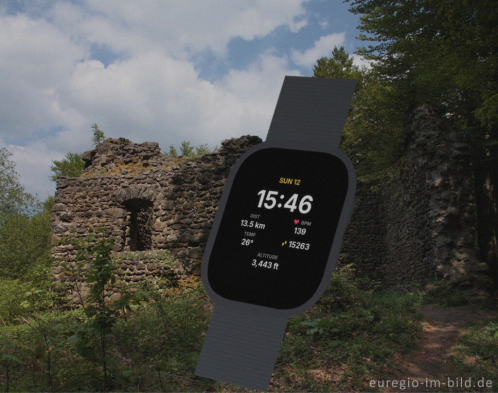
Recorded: 15.46
